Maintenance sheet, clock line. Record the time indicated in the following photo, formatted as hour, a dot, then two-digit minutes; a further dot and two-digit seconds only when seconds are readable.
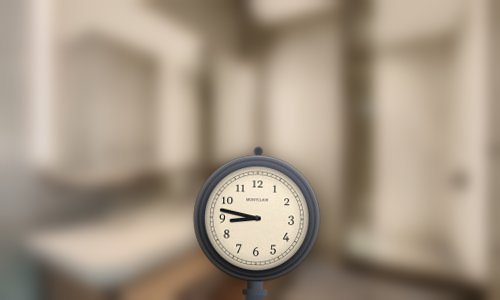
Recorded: 8.47
